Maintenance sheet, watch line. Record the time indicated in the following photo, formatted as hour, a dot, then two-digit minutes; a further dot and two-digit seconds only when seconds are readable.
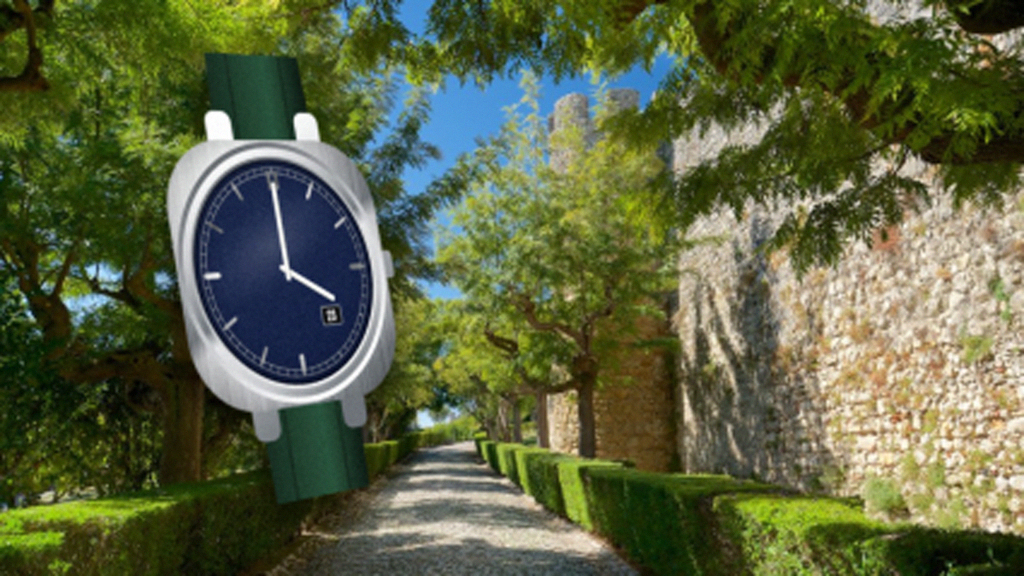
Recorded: 4.00
